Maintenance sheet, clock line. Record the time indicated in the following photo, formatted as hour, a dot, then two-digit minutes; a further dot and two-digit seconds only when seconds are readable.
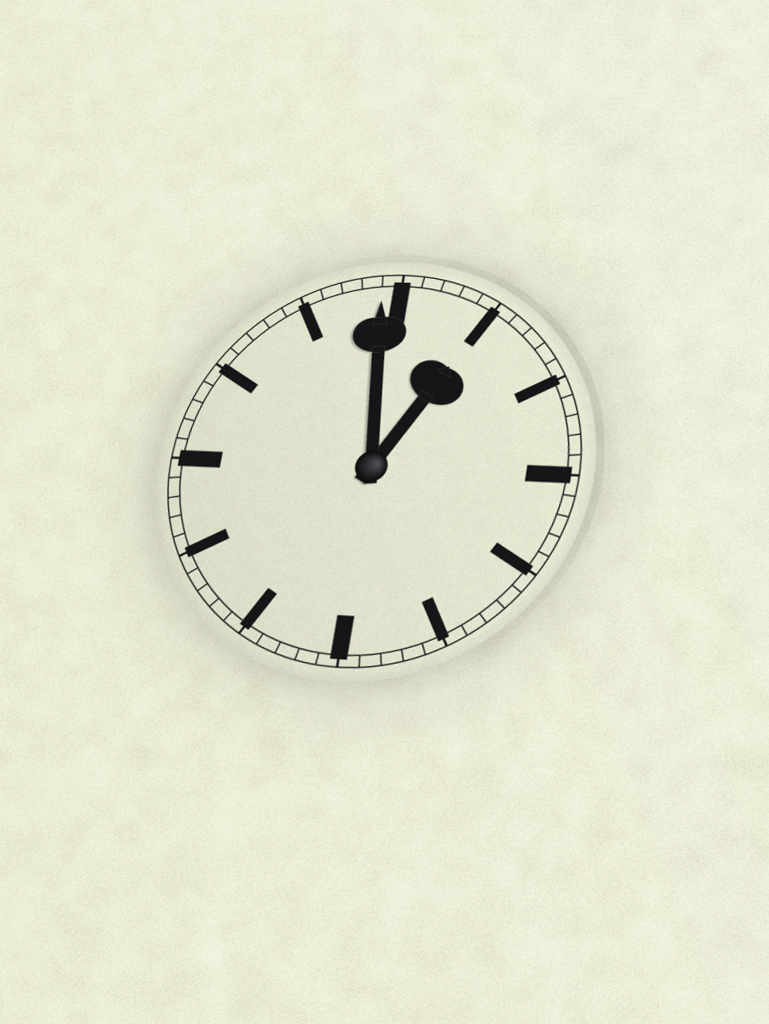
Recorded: 12.59
